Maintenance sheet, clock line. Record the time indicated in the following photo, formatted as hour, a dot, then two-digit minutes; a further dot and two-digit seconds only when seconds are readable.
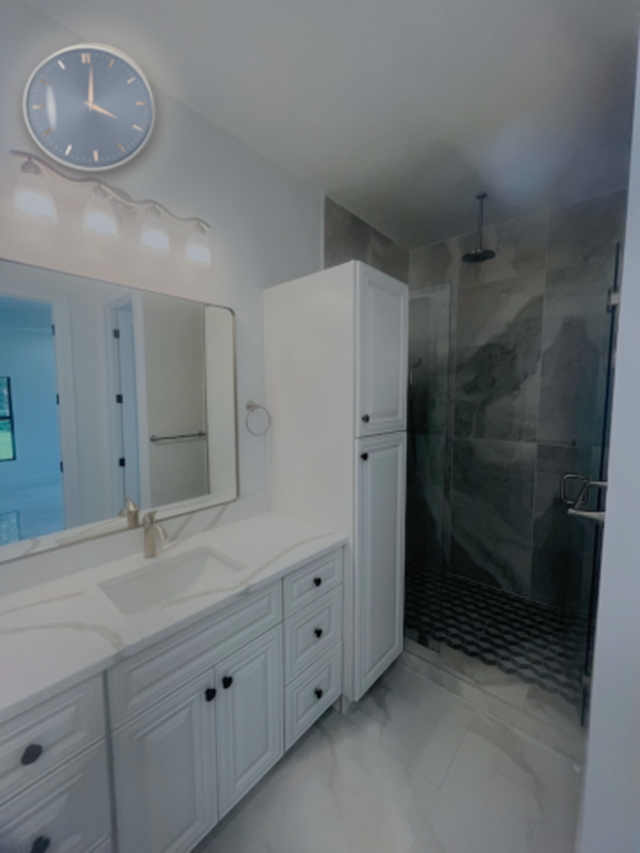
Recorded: 4.01
